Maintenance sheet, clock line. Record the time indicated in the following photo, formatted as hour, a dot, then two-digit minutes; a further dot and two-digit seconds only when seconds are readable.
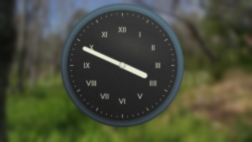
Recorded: 3.49
